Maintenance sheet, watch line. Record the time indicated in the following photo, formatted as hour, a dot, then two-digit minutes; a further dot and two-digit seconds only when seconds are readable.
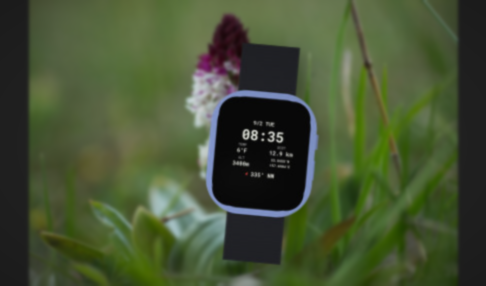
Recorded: 8.35
